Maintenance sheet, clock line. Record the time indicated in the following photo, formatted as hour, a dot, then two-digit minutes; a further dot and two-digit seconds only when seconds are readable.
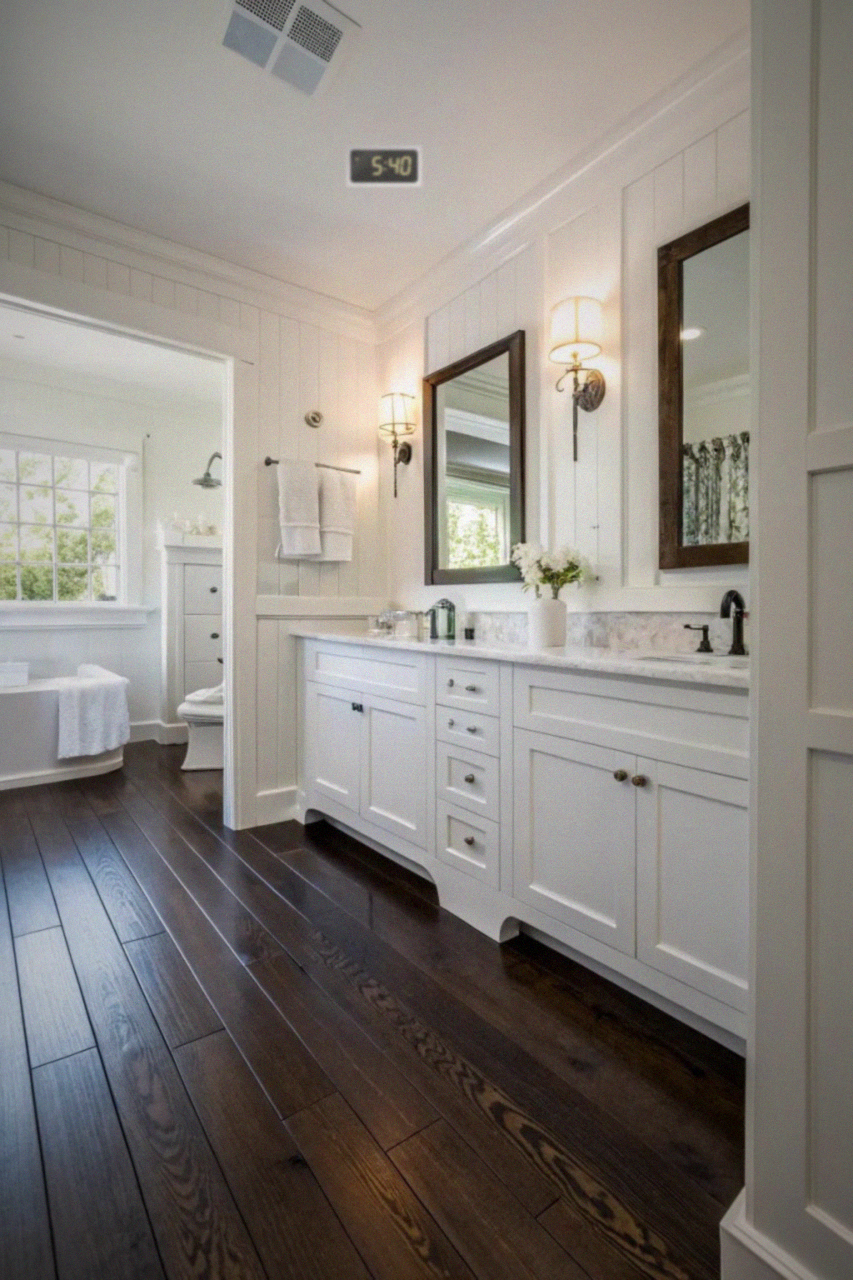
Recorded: 5.40
